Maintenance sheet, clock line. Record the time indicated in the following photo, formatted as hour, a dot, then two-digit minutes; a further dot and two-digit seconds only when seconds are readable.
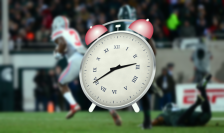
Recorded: 2.40
